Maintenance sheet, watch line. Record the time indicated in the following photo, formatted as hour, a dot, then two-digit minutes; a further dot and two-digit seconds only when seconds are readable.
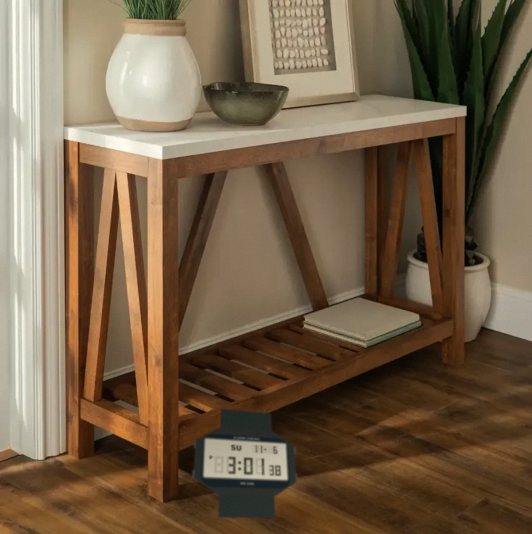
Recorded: 3.01.38
